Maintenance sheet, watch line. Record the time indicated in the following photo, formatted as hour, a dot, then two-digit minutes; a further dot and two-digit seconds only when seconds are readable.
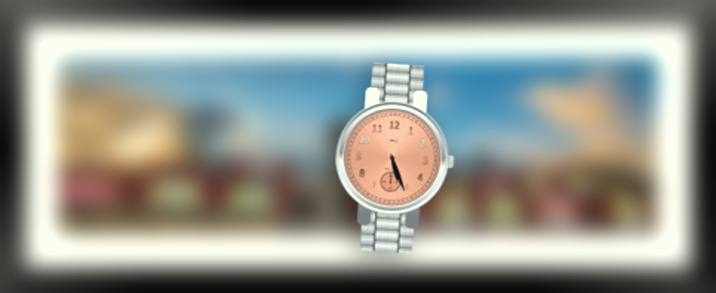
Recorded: 5.26
